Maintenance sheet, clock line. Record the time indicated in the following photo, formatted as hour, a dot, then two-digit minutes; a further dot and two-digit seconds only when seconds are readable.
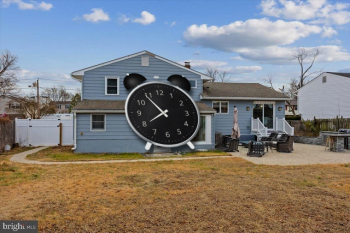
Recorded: 7.54
